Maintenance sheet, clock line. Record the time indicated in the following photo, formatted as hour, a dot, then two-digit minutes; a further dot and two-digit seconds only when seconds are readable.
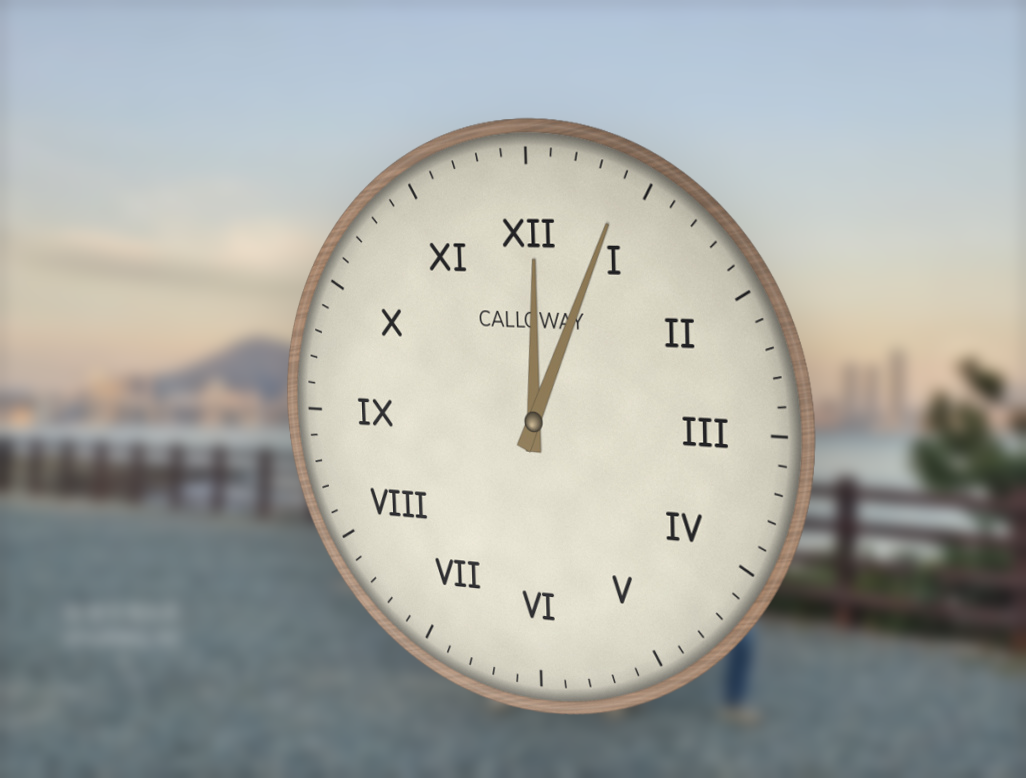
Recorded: 12.04
